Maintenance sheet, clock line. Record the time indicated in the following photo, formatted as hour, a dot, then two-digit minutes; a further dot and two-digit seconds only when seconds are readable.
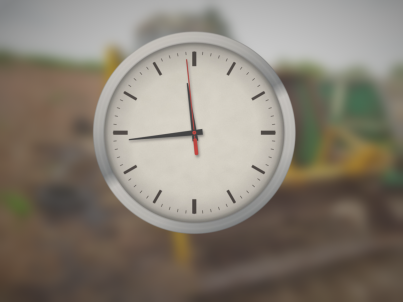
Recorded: 11.43.59
